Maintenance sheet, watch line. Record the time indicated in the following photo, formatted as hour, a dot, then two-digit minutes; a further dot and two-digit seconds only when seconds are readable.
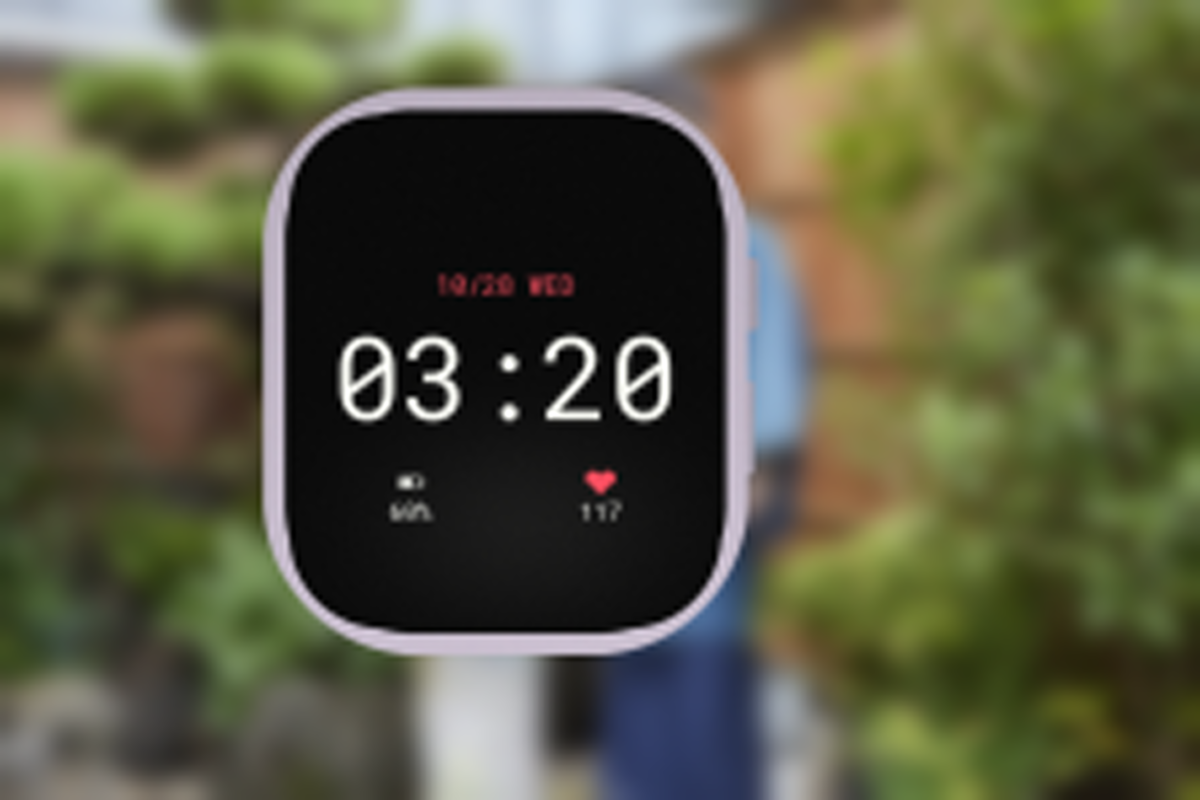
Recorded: 3.20
